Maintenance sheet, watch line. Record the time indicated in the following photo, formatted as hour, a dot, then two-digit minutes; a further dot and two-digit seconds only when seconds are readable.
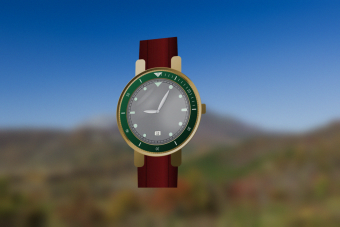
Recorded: 9.05
